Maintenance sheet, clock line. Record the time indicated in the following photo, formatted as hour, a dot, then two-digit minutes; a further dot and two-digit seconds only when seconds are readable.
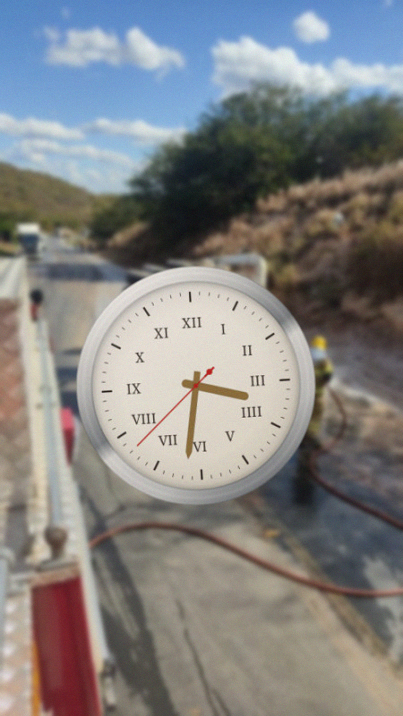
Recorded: 3.31.38
